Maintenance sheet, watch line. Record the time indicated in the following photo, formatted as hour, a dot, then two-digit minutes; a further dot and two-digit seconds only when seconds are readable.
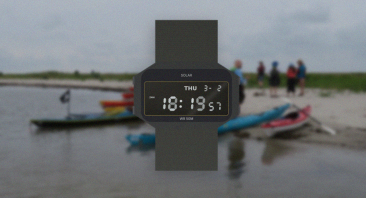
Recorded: 18.19.57
